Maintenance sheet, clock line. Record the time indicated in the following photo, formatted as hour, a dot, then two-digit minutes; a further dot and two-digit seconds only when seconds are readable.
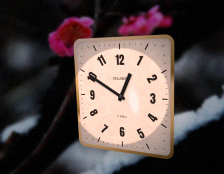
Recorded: 12.50
